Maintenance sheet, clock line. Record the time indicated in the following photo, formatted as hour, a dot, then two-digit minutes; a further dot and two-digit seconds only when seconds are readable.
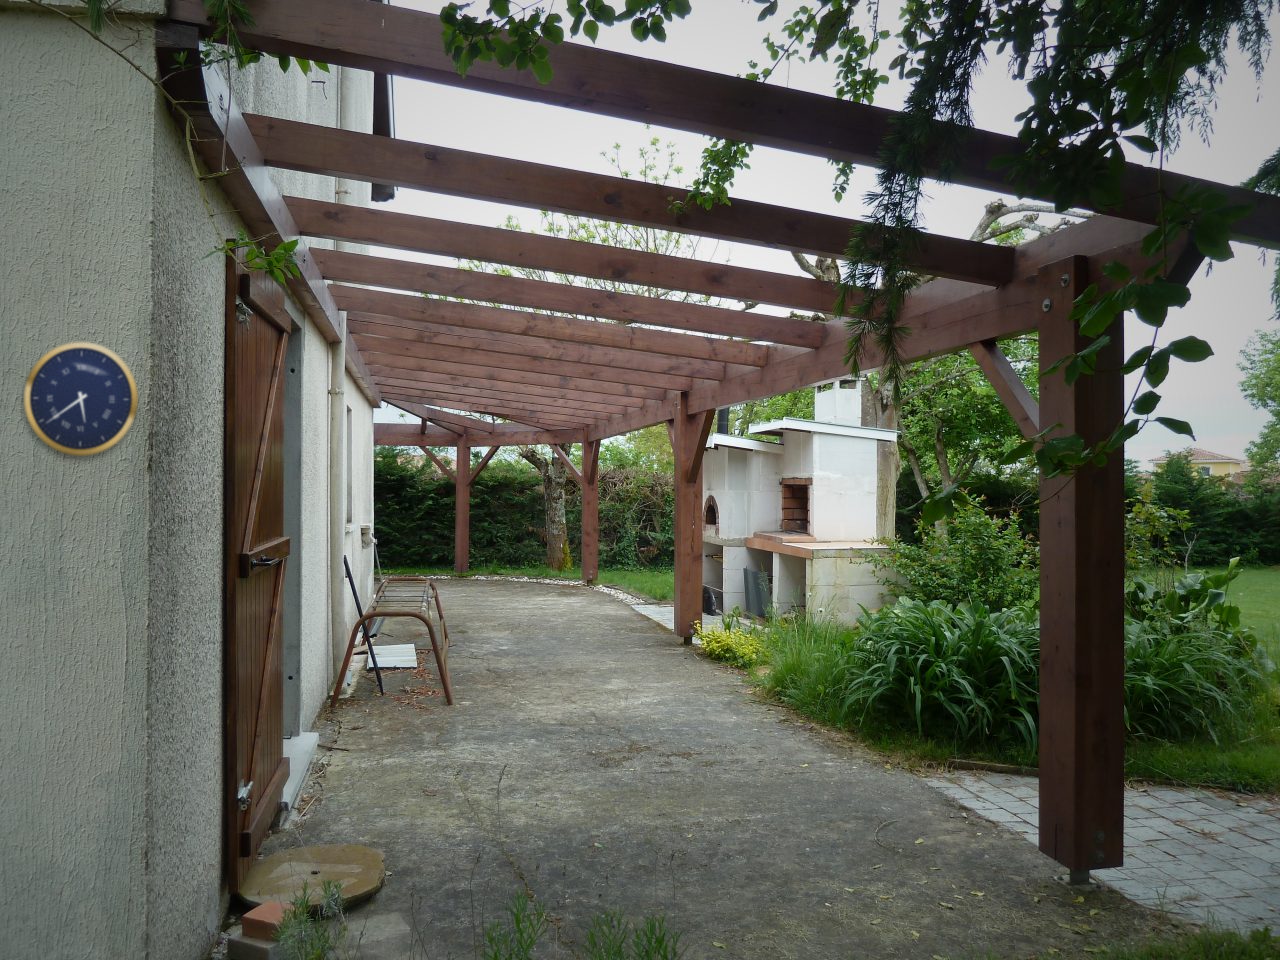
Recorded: 5.39
